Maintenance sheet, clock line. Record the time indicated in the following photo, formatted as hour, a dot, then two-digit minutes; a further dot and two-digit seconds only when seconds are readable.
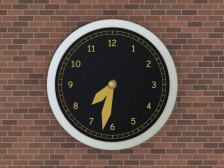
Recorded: 7.32
